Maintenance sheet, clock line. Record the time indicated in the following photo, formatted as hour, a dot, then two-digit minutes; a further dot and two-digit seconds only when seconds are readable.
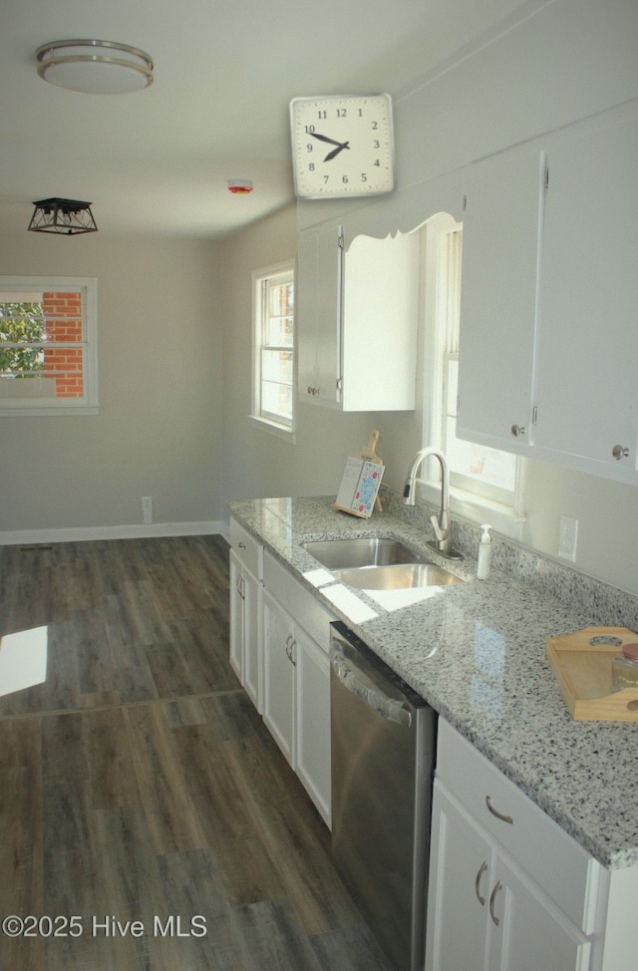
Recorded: 7.49
